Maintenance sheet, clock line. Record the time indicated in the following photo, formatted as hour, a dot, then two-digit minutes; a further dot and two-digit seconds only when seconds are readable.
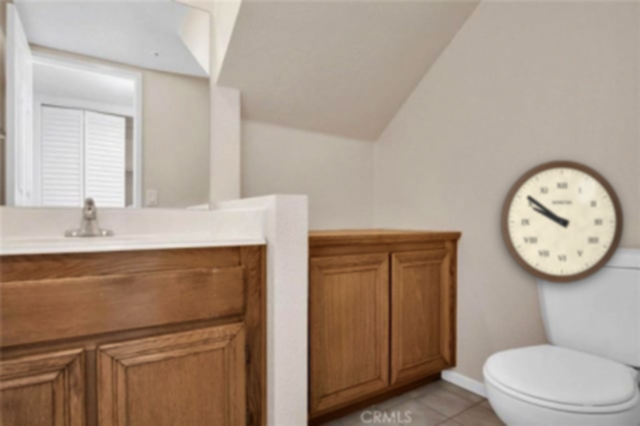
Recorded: 9.51
